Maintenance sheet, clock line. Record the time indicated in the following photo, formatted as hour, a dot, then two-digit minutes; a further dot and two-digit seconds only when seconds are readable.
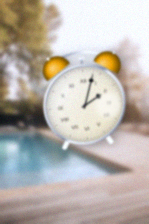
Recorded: 2.03
